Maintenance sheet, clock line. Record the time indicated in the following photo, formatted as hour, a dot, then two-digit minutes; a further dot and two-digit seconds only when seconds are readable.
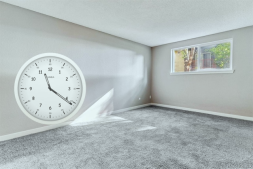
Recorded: 11.21
